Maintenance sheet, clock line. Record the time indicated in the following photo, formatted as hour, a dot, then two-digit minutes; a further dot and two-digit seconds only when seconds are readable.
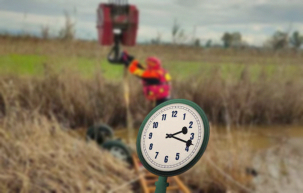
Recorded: 2.18
